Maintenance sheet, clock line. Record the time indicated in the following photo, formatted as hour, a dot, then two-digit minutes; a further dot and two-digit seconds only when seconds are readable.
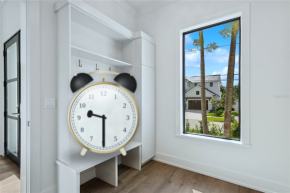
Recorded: 9.30
